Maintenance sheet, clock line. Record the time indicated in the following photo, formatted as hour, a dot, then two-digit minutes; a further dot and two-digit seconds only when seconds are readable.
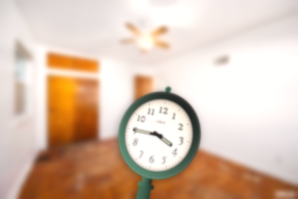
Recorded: 3.45
